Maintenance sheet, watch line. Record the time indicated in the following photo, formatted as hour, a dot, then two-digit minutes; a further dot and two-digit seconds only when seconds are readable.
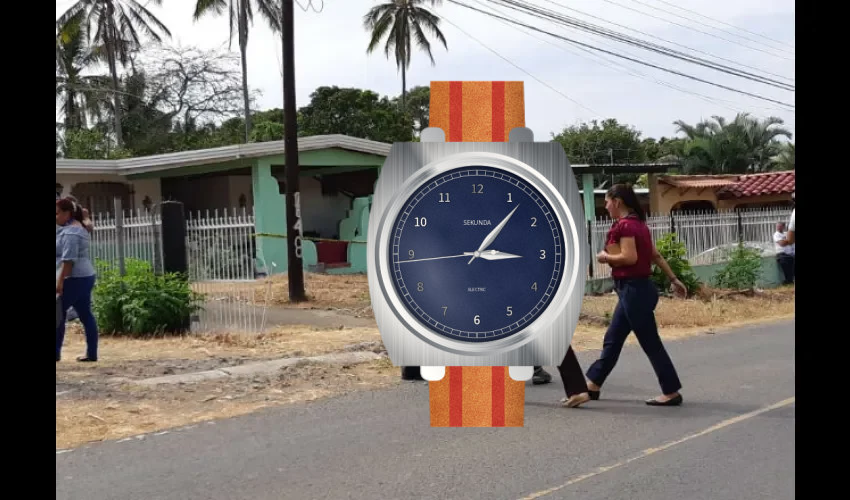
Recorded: 3.06.44
